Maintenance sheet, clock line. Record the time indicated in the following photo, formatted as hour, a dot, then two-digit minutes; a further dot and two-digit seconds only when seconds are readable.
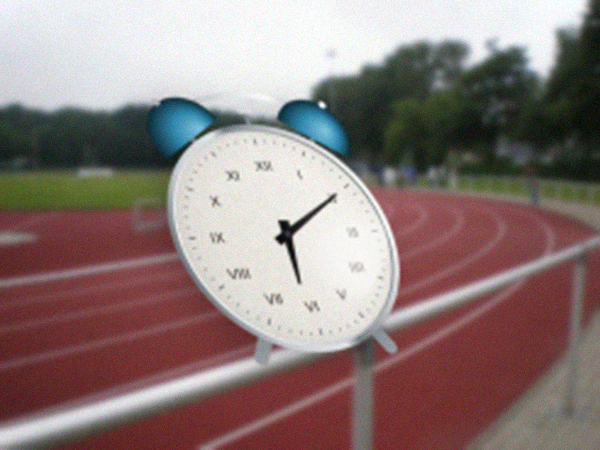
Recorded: 6.10
